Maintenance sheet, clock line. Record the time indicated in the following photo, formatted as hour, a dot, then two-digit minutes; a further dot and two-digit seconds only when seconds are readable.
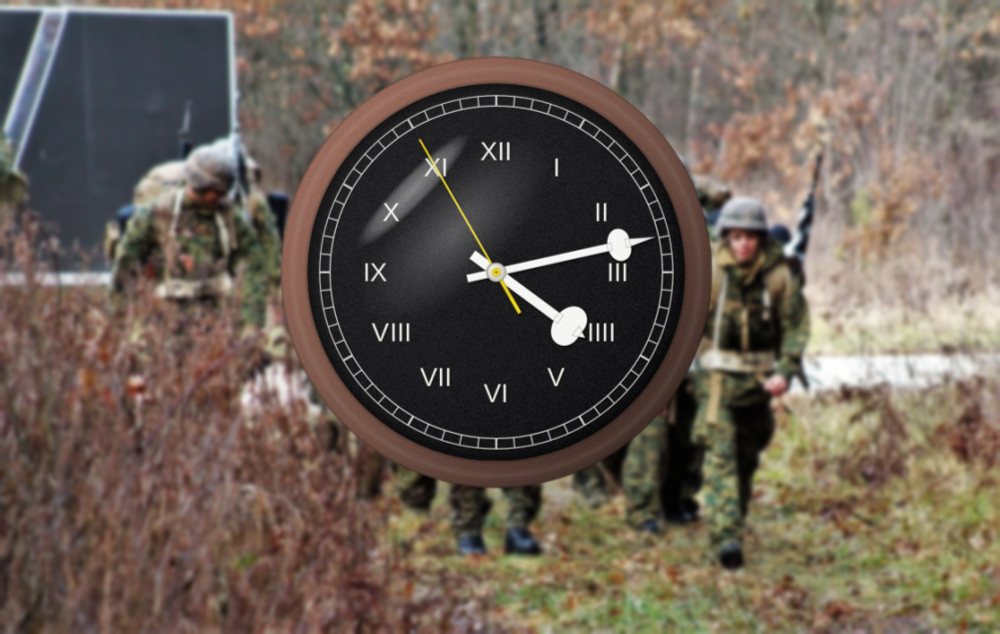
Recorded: 4.12.55
